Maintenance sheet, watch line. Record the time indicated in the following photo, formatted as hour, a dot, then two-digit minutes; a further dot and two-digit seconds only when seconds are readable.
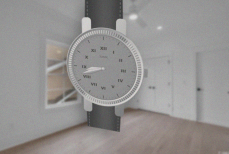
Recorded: 8.42
